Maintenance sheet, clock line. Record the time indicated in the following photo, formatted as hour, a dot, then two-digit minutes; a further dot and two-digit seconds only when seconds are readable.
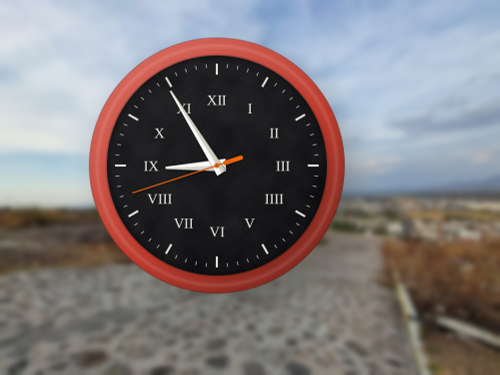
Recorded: 8.54.42
